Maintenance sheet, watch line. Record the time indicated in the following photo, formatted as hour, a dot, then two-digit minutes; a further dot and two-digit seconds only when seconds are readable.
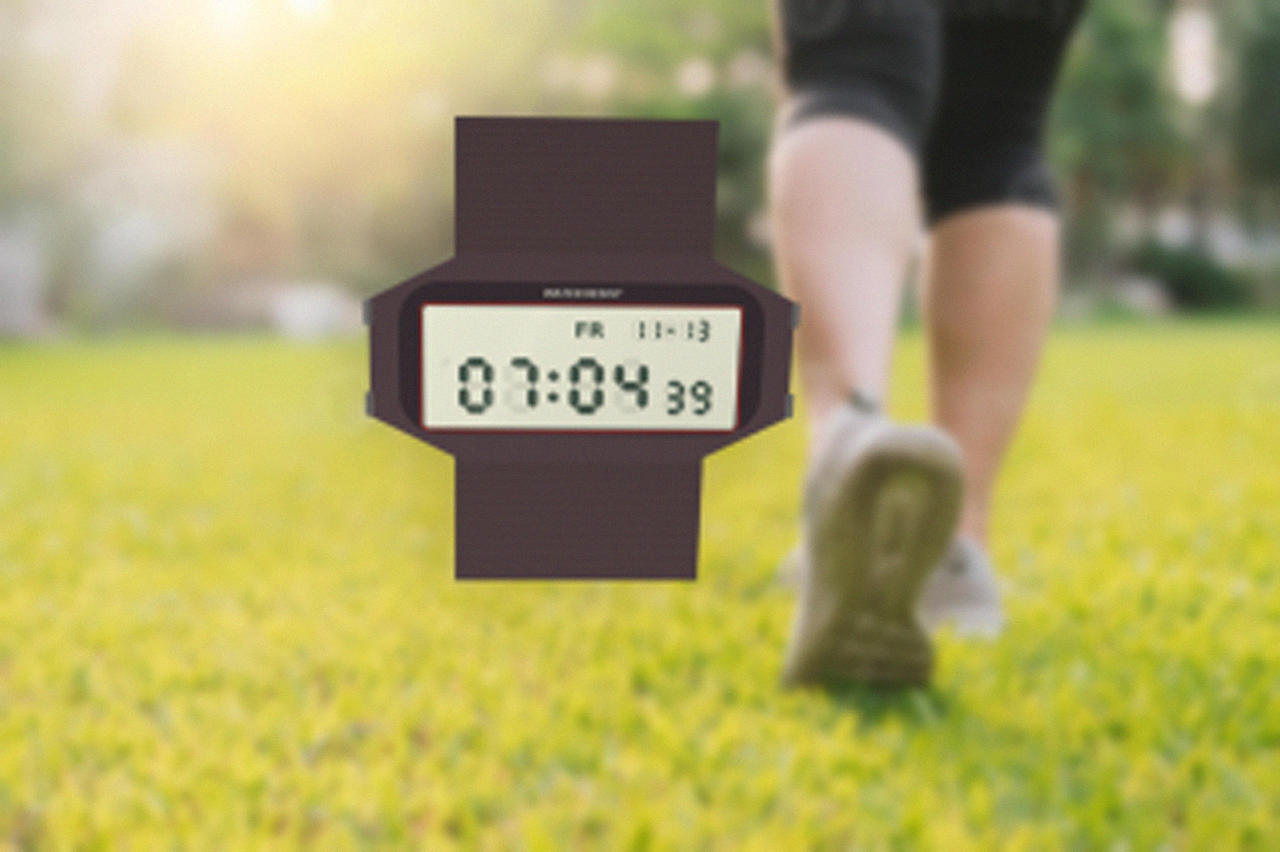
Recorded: 7.04.39
